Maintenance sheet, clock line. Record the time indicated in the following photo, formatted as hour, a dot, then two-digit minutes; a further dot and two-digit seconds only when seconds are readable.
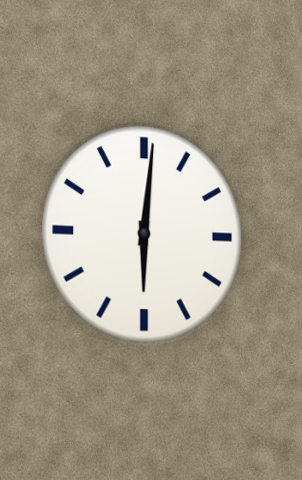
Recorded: 6.01
